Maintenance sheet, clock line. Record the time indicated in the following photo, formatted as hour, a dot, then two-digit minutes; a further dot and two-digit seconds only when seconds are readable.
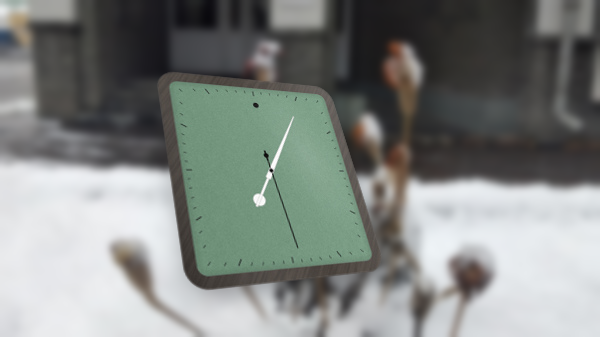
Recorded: 7.05.29
